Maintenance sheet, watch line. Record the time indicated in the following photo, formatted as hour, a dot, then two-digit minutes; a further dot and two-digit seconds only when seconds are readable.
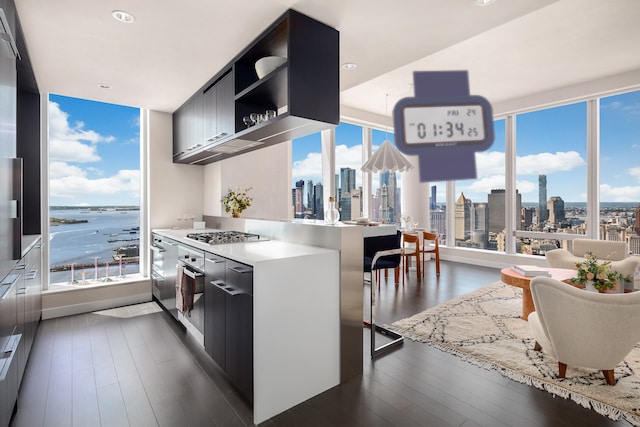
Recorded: 1.34
